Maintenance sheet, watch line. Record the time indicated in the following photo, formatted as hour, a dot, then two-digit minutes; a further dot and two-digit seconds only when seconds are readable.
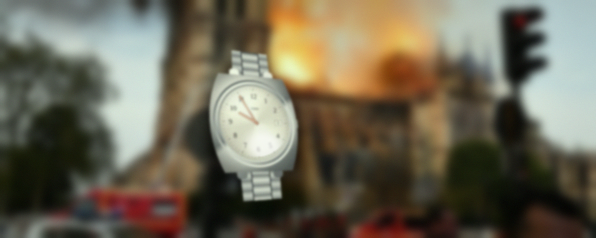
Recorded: 9.55
